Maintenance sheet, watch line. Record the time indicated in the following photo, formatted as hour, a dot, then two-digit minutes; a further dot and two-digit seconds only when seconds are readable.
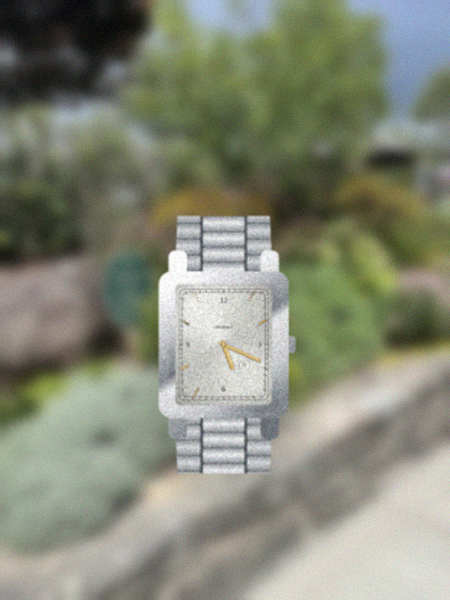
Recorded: 5.19
